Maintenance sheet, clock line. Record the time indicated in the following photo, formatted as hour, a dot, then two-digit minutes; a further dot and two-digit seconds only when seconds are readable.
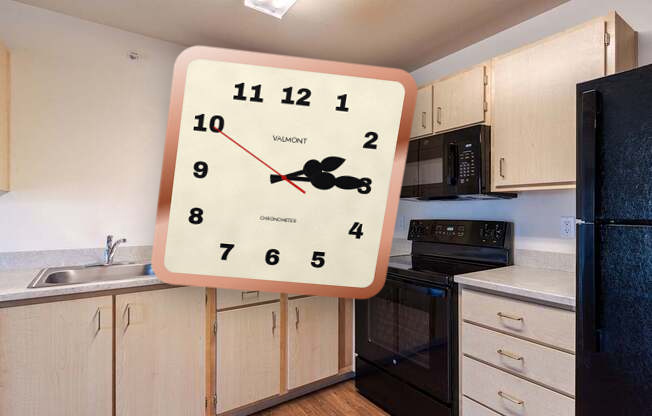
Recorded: 2.14.50
